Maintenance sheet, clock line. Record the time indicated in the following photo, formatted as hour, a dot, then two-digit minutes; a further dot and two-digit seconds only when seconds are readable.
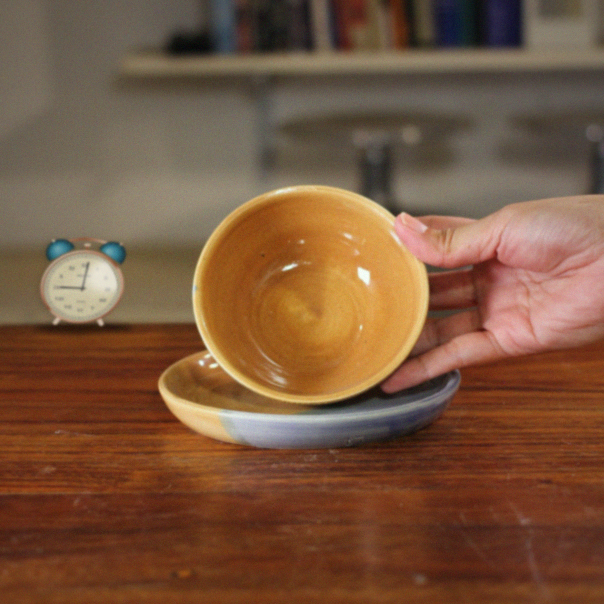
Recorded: 9.01
